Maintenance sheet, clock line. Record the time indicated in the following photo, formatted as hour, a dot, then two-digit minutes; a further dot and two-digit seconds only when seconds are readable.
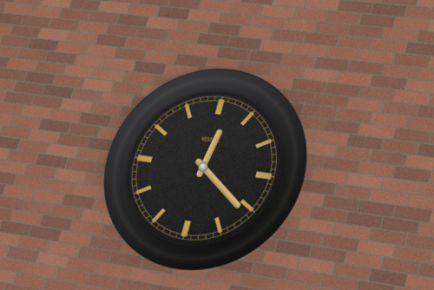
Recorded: 12.21
